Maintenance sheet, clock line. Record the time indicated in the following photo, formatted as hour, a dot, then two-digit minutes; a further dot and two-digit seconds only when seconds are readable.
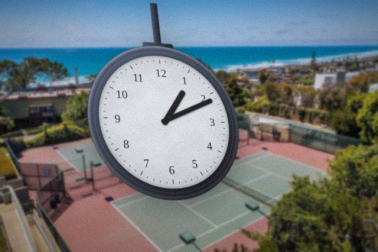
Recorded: 1.11
